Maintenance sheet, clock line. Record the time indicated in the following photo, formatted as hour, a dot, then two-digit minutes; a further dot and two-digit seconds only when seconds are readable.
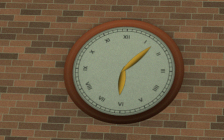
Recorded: 6.07
